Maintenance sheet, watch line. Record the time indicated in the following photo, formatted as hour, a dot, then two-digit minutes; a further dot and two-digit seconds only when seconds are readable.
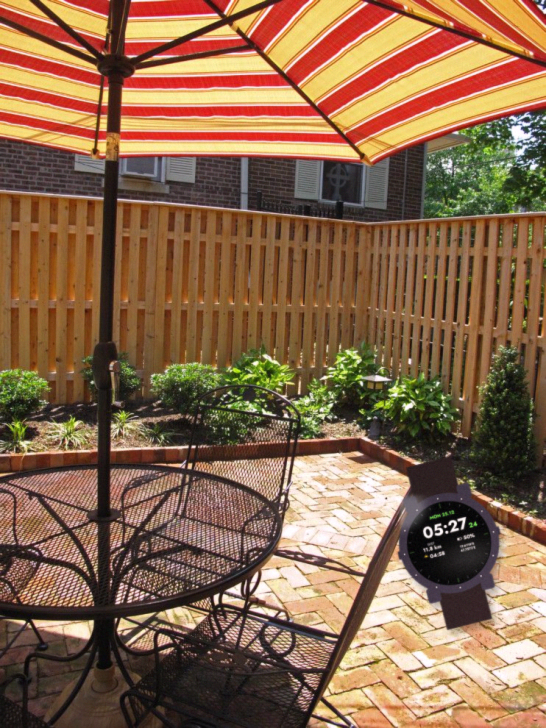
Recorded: 5.27
